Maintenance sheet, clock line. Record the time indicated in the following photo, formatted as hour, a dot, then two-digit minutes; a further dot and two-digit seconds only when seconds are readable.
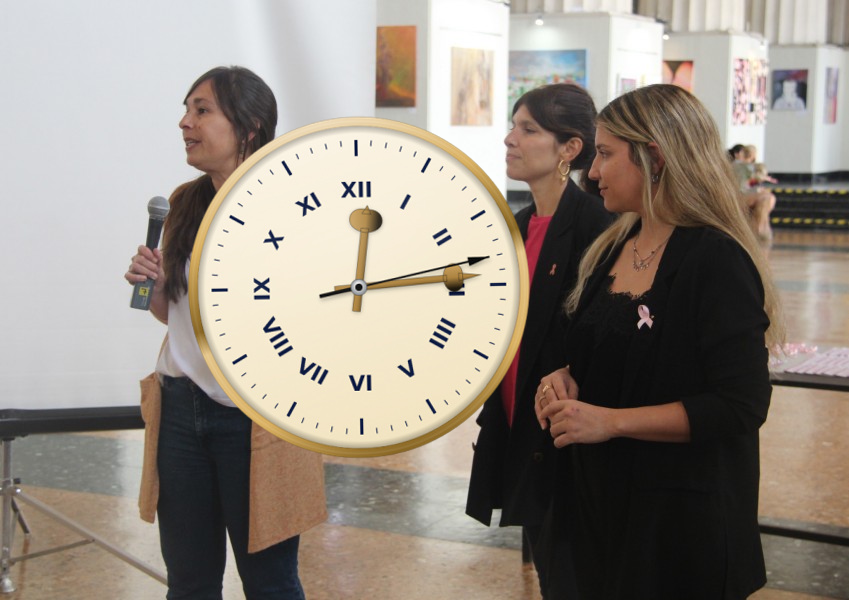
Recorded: 12.14.13
